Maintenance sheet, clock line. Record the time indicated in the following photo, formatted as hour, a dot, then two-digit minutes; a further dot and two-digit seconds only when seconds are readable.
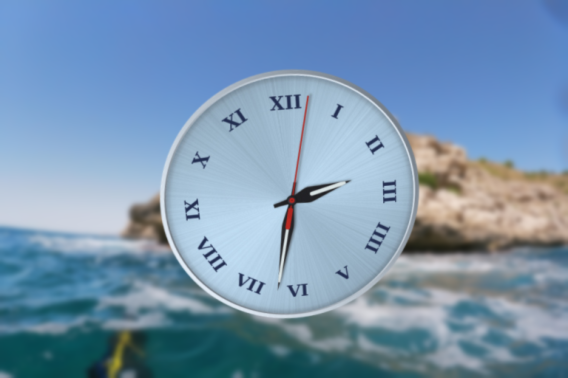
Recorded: 2.32.02
